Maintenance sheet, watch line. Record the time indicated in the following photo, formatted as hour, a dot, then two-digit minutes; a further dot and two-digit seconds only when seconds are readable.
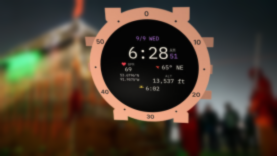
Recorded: 6.28
